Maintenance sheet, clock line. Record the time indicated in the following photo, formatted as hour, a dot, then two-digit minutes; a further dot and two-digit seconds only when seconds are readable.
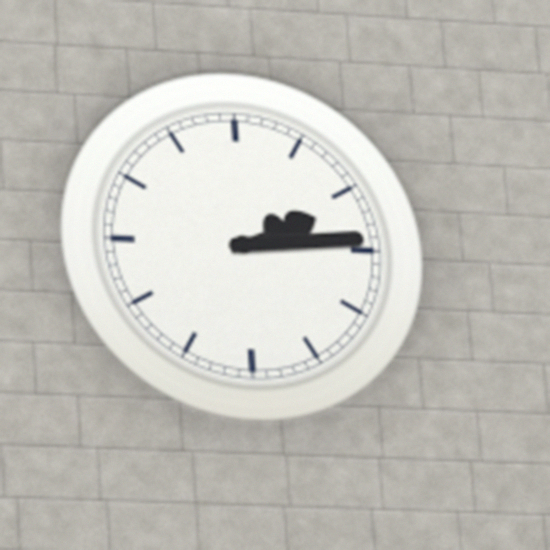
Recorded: 2.14
